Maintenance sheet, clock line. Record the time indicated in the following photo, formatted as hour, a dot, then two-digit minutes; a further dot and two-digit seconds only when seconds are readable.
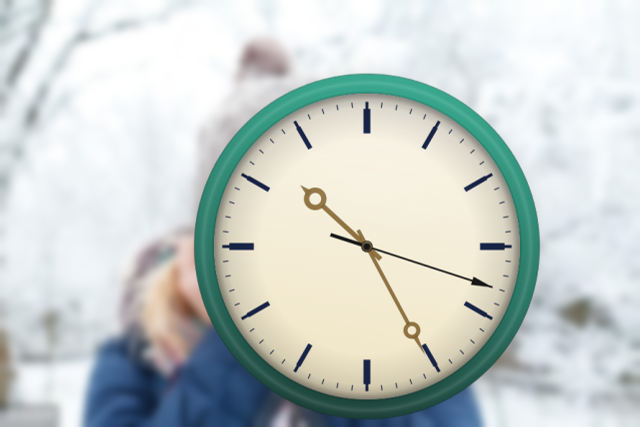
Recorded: 10.25.18
